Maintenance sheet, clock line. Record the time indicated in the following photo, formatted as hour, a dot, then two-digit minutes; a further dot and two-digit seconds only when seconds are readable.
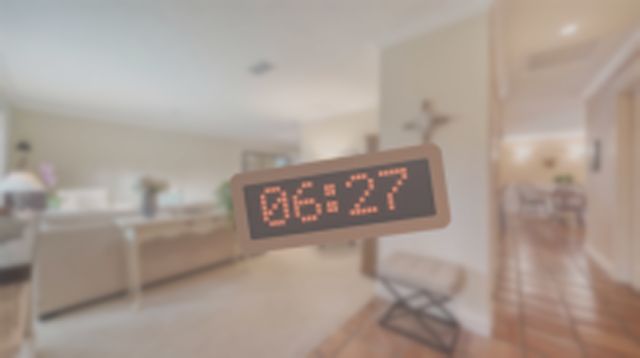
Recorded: 6.27
